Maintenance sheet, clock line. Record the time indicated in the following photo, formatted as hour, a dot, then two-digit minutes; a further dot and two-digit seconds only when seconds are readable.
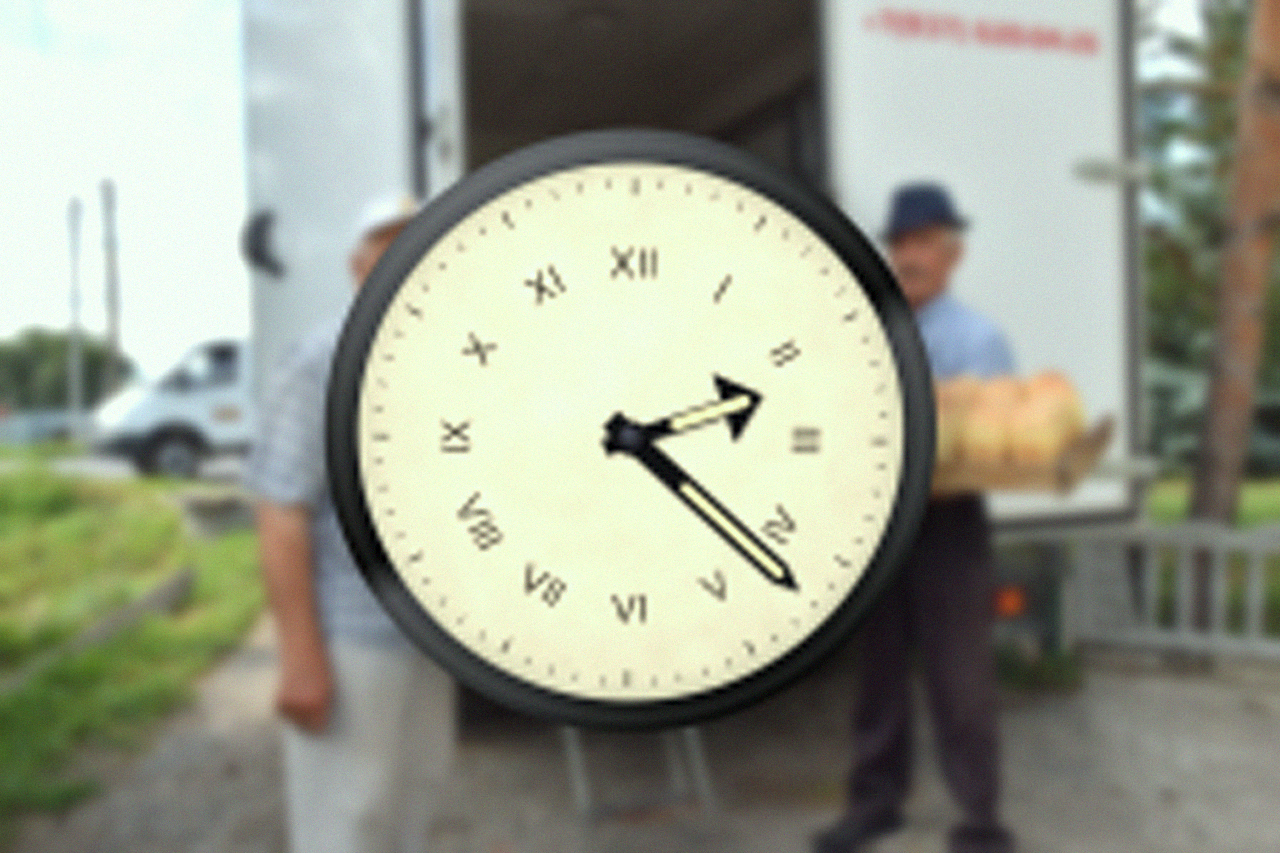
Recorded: 2.22
